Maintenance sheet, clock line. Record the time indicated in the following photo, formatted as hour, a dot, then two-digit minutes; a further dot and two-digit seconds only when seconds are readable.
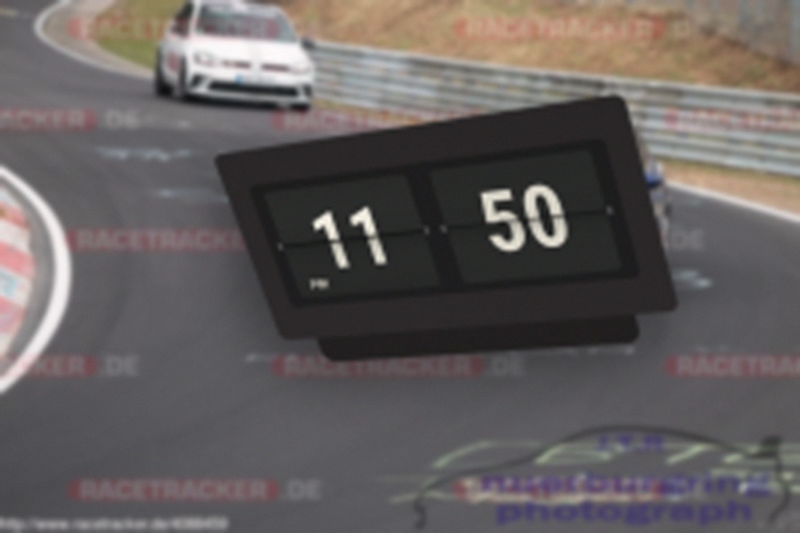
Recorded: 11.50
